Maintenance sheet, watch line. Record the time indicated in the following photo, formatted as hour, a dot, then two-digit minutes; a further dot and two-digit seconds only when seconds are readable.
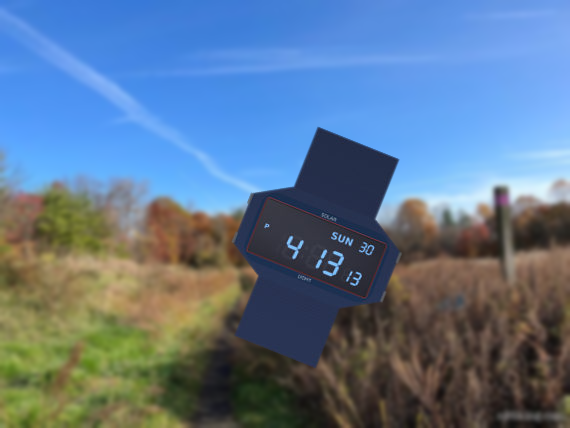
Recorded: 4.13.13
